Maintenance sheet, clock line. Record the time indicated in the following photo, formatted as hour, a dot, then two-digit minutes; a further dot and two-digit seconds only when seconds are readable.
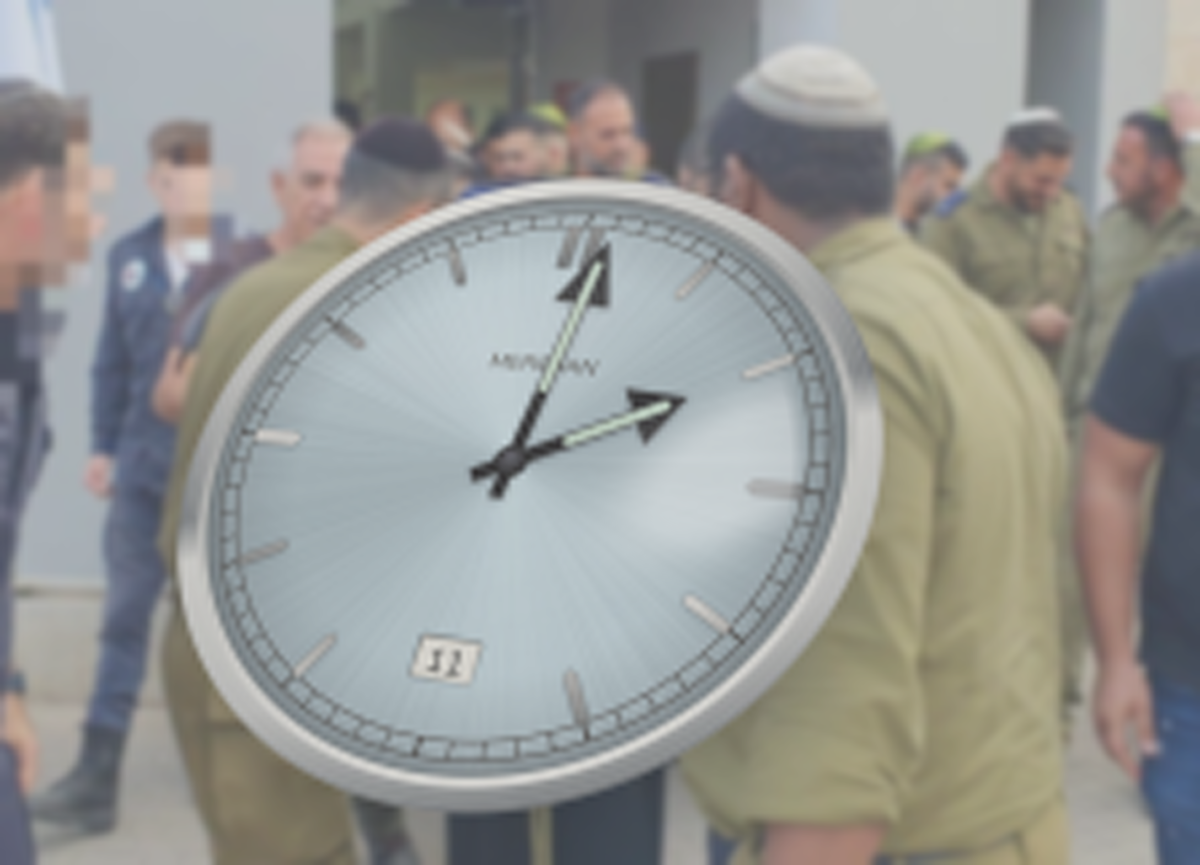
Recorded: 2.01
